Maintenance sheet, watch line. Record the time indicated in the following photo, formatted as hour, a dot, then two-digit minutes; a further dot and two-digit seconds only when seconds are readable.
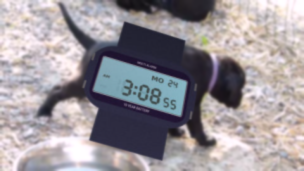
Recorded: 3.08.55
